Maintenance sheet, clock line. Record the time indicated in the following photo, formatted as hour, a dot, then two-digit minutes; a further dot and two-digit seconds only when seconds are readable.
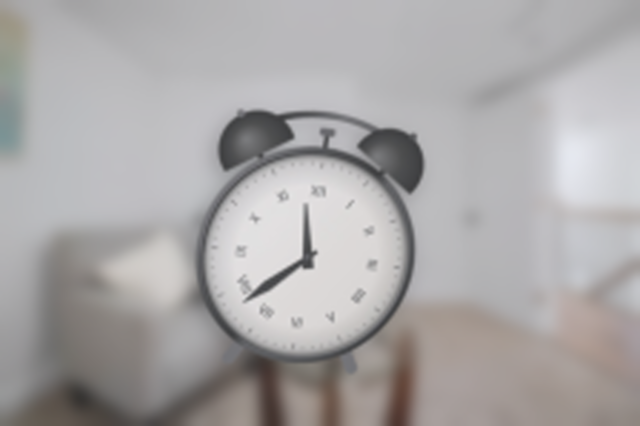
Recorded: 11.38
